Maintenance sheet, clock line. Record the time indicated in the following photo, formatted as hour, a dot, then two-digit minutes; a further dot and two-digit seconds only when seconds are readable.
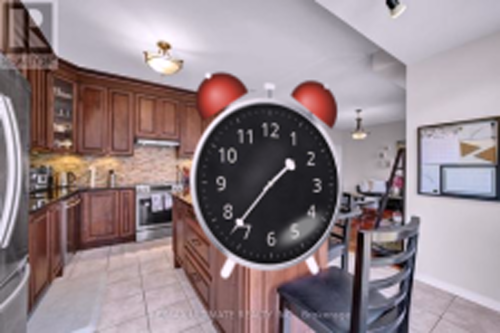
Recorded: 1.37
